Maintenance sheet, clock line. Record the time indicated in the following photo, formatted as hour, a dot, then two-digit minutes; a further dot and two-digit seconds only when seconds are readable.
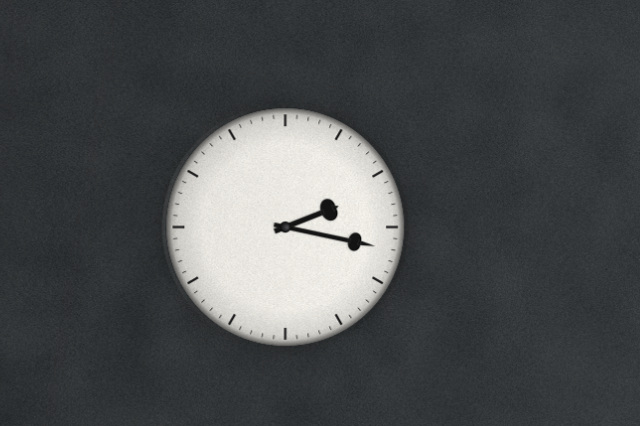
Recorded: 2.17
